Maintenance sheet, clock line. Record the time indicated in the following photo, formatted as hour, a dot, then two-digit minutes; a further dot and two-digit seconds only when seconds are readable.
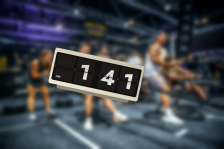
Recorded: 1.41
